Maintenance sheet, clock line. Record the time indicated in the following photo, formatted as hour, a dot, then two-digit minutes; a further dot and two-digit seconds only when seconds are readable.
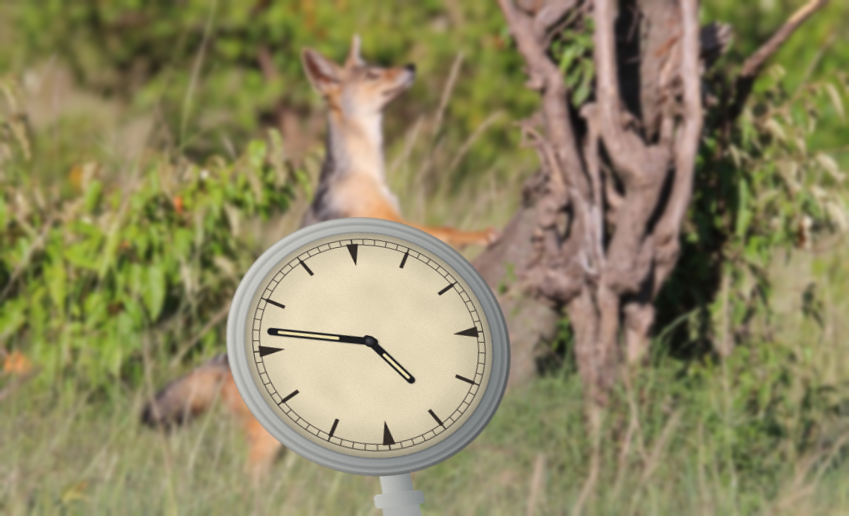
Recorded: 4.47
